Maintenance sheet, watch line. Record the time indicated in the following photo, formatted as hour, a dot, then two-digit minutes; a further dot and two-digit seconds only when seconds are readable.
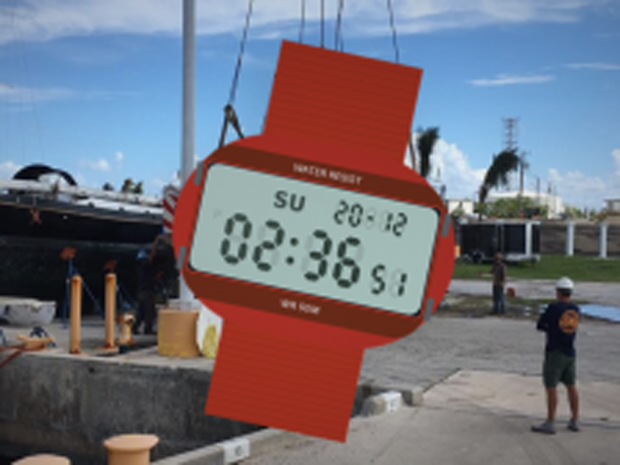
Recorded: 2.36.51
